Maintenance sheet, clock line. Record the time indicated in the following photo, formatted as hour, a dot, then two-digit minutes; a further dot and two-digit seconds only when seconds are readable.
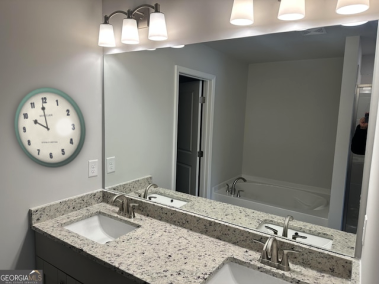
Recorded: 9.59
